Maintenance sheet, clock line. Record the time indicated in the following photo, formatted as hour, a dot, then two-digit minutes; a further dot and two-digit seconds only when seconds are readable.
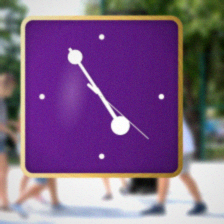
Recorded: 4.54.22
